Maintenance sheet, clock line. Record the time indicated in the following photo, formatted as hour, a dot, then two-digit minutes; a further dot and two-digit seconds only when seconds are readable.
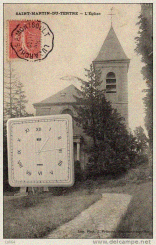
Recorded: 1.14
